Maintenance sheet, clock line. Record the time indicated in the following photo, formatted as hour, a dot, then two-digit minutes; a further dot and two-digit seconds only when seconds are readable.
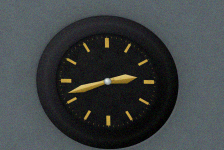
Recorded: 2.42
